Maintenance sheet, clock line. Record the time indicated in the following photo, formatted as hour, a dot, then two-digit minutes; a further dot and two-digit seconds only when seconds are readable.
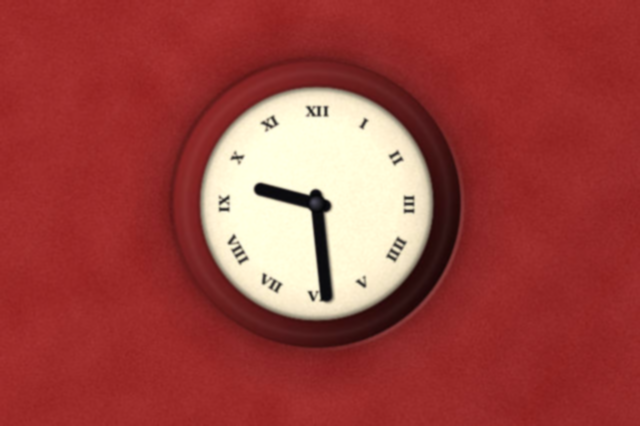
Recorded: 9.29
